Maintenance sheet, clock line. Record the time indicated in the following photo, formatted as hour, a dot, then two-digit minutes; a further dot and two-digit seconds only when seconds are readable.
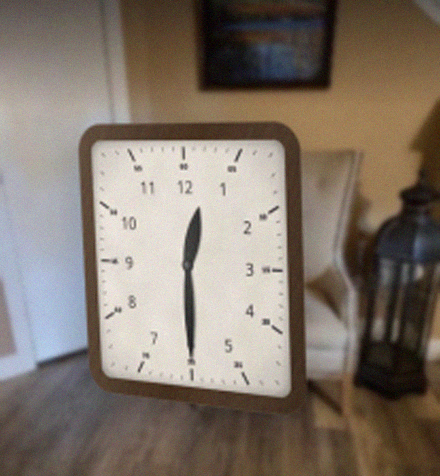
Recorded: 12.30
